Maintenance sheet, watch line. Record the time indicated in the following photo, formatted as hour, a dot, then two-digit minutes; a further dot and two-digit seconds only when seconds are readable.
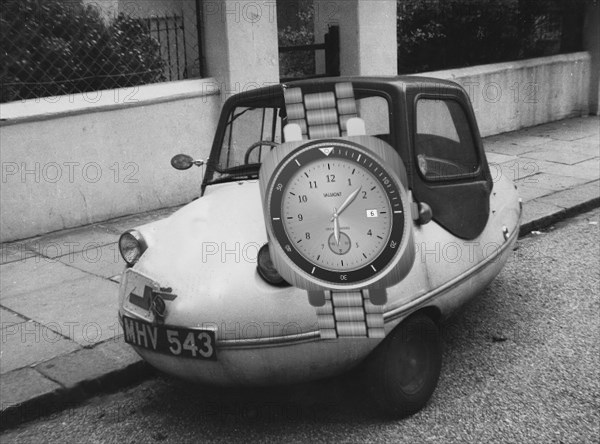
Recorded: 6.08
